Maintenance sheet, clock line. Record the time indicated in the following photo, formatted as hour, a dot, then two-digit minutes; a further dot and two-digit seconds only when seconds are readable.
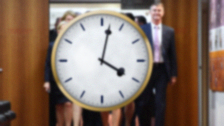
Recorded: 4.02
